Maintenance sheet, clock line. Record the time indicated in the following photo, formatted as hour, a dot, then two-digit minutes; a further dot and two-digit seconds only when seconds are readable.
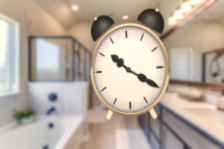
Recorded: 10.20
